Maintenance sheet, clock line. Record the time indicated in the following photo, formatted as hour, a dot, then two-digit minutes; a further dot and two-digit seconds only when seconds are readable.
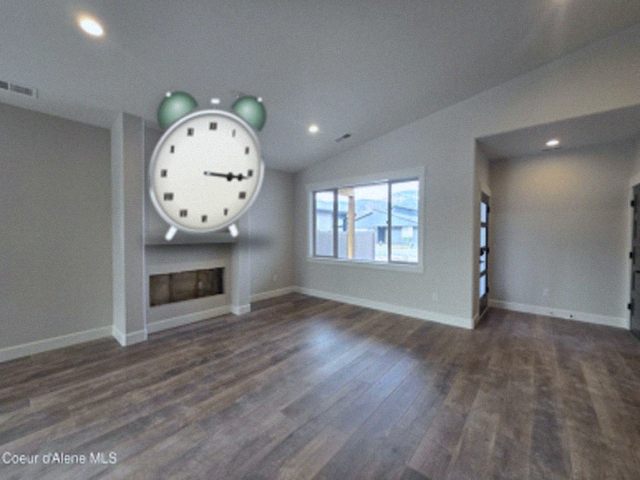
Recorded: 3.16
